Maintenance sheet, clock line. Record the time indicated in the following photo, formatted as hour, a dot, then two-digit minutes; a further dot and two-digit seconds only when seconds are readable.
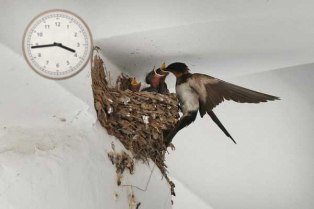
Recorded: 3.44
